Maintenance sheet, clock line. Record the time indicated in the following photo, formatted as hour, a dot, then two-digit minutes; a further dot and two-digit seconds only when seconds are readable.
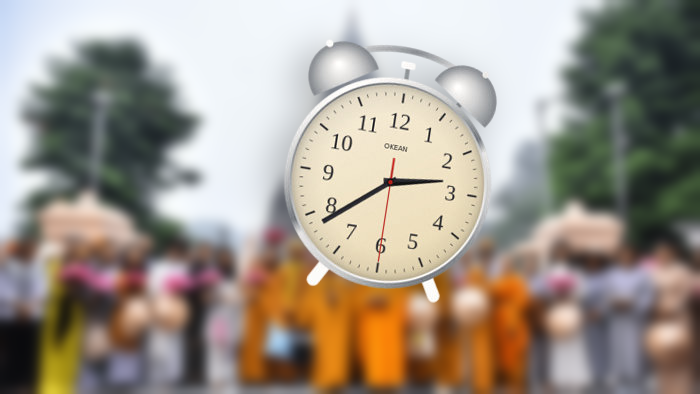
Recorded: 2.38.30
